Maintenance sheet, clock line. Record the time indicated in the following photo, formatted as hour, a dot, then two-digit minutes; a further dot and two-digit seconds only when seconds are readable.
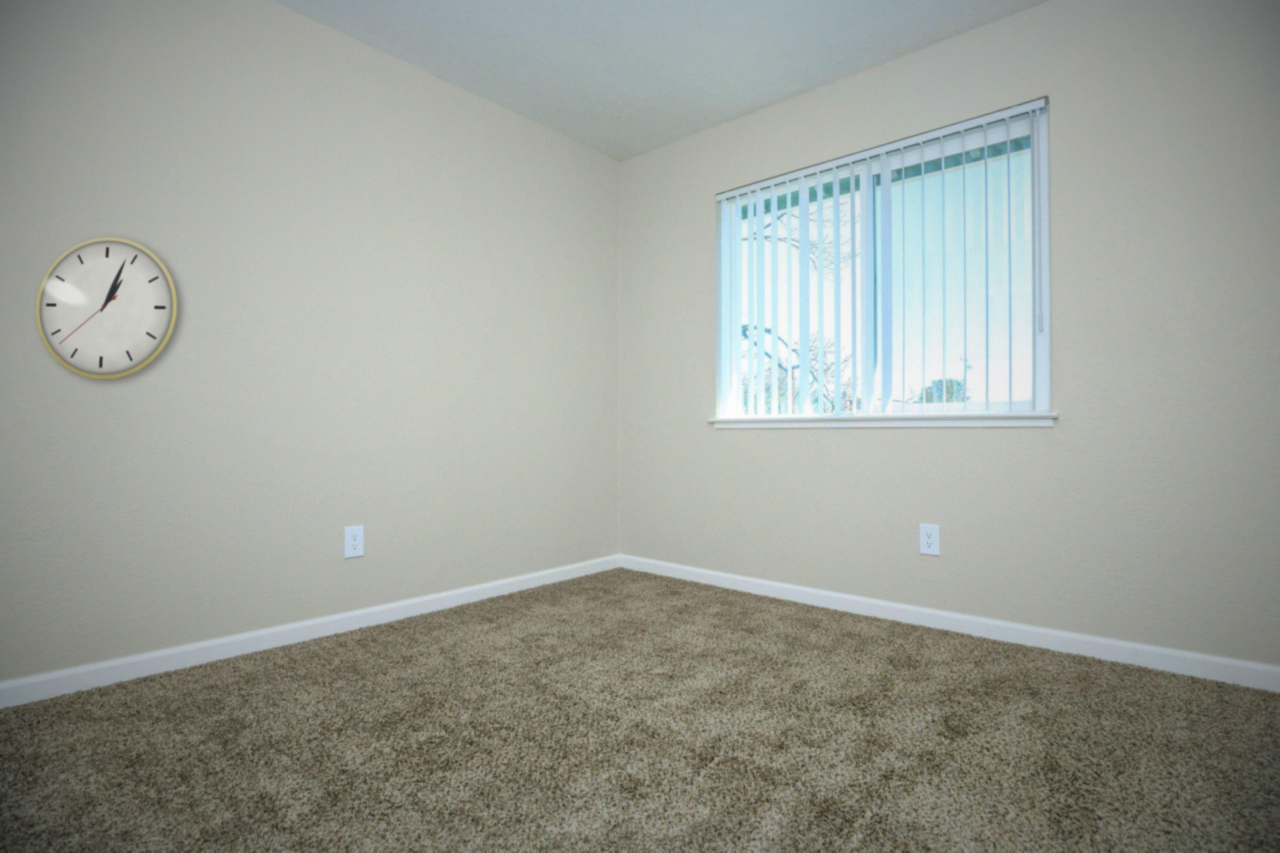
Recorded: 1.03.38
